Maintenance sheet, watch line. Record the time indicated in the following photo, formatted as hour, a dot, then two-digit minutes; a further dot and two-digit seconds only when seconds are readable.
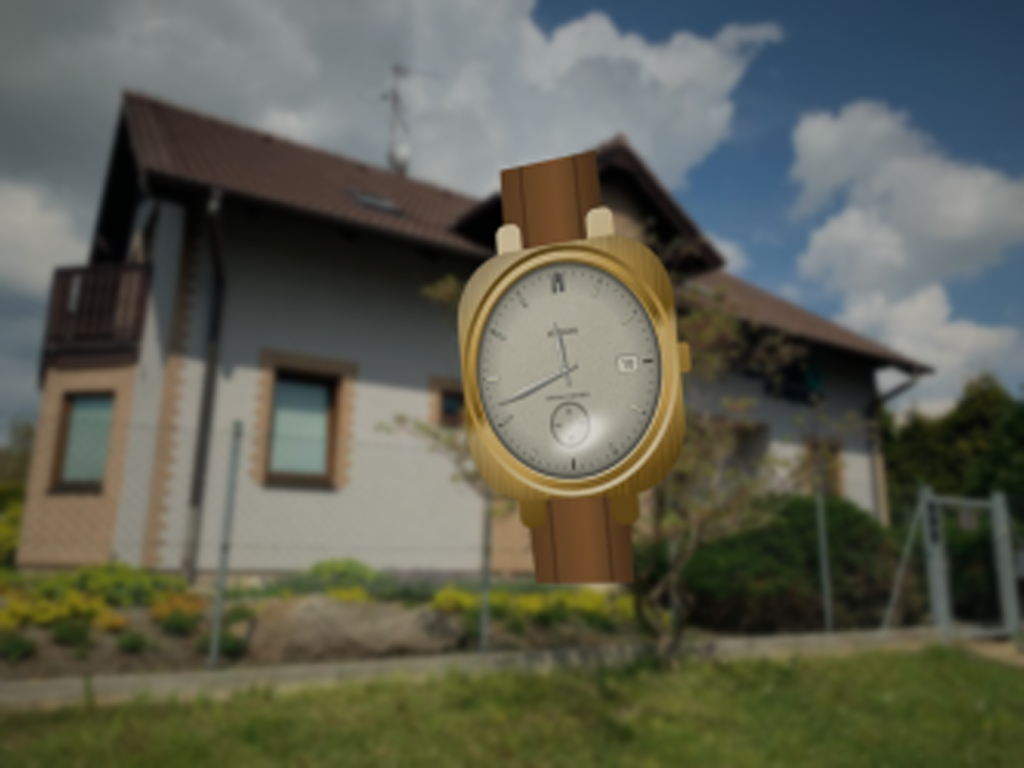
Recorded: 11.42
